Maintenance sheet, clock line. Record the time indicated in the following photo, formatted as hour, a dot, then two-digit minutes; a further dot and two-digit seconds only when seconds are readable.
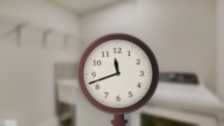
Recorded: 11.42
